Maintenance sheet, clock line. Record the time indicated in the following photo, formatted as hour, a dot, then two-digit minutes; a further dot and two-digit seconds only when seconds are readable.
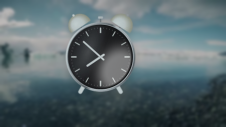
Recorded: 7.52
